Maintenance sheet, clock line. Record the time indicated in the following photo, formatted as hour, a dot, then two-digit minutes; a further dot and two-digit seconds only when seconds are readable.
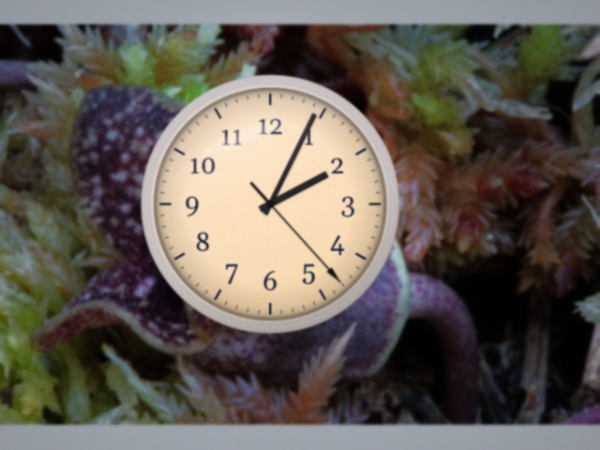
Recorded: 2.04.23
